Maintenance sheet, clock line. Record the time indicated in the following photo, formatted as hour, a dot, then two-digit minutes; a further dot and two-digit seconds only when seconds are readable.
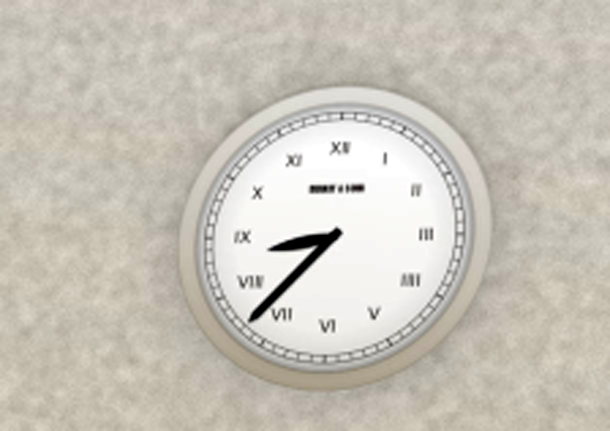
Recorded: 8.37
